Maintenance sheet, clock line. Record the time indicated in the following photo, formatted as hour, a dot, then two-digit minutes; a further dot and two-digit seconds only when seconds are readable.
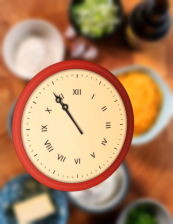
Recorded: 10.54
